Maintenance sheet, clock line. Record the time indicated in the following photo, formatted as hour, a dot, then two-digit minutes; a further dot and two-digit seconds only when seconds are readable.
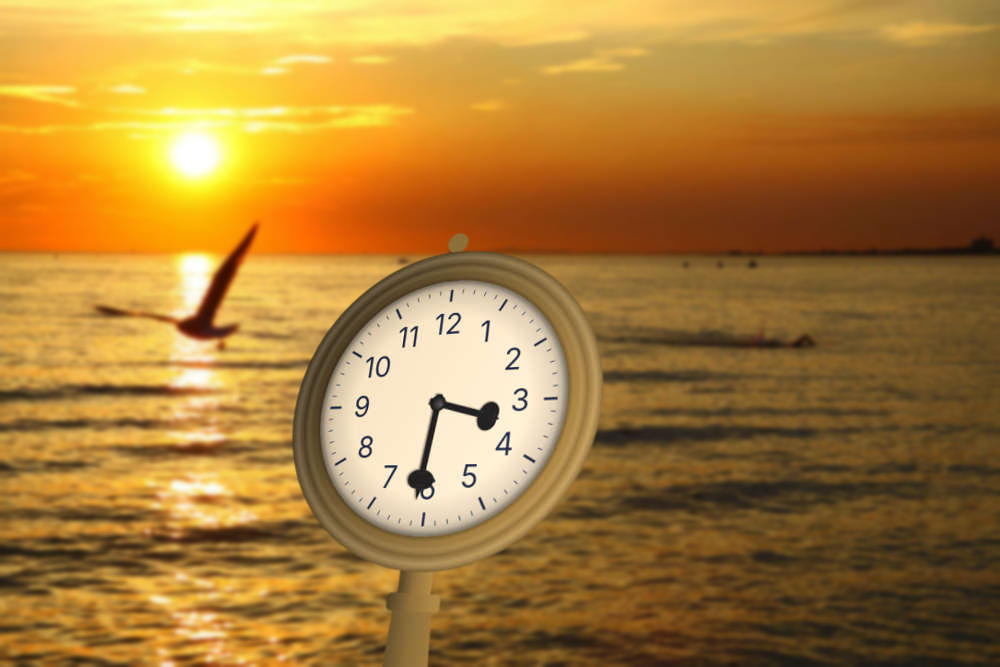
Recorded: 3.31
